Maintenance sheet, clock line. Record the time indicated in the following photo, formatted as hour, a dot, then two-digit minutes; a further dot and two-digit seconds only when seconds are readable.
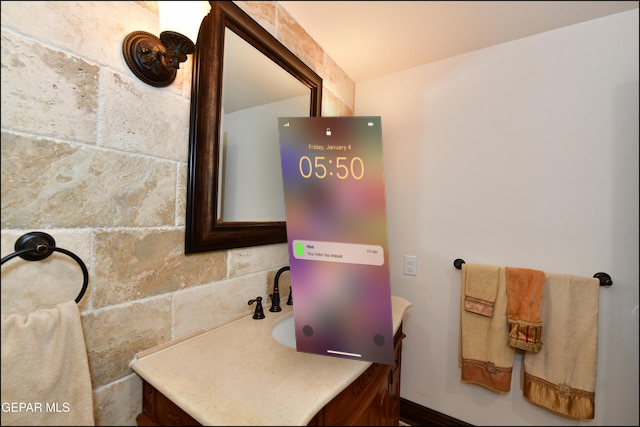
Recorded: 5.50
